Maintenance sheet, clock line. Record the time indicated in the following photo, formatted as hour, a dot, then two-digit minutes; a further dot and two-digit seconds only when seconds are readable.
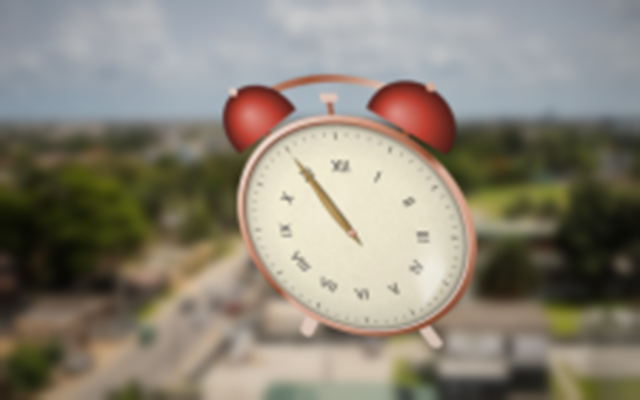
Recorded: 10.55
